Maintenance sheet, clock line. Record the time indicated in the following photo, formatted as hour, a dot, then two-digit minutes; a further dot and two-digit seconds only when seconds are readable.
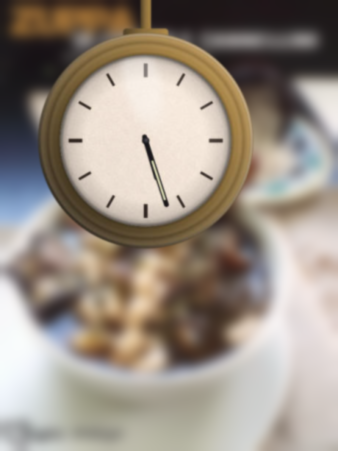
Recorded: 5.27
